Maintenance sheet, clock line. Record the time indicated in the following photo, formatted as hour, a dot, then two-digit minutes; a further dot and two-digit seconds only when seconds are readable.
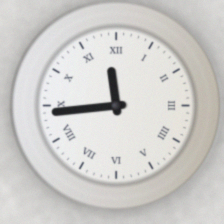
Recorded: 11.44
